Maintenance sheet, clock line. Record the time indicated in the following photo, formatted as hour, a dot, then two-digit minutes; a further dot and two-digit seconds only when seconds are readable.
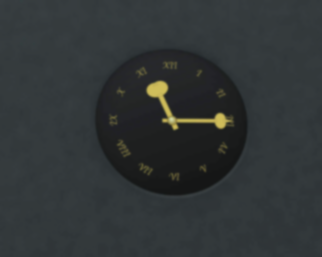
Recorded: 11.15
